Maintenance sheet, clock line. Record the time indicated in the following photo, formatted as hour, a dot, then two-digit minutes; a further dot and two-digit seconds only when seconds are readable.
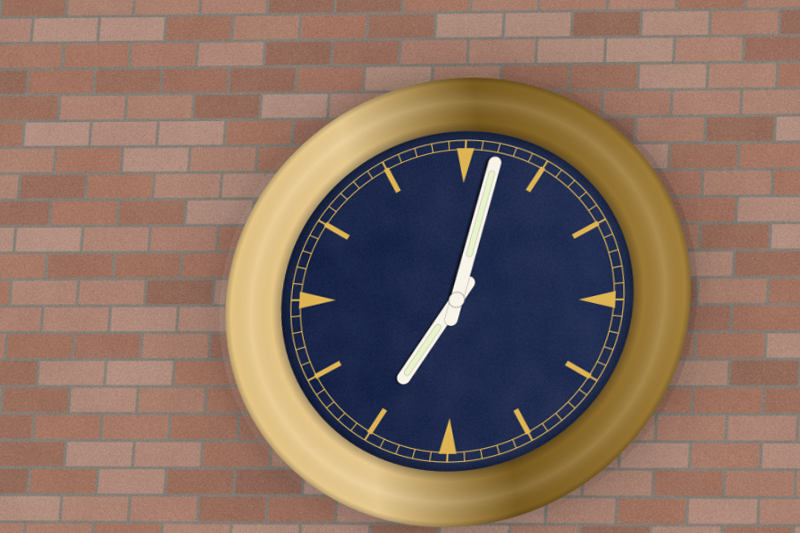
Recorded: 7.02
